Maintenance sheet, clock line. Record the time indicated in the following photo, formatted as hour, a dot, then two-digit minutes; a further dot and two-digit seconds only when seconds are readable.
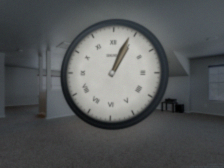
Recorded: 1.04
